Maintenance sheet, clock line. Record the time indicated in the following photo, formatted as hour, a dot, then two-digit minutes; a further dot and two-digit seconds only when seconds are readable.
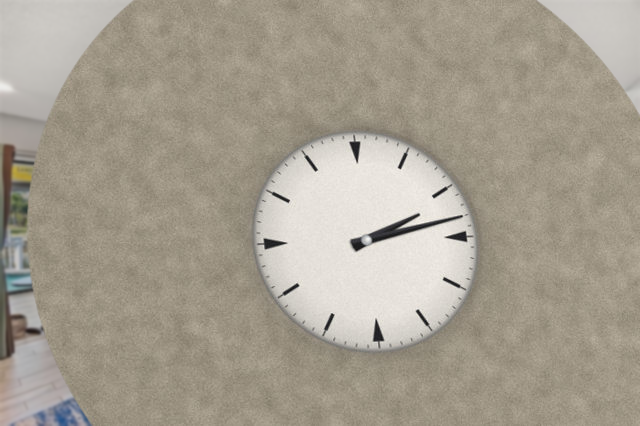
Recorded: 2.13
